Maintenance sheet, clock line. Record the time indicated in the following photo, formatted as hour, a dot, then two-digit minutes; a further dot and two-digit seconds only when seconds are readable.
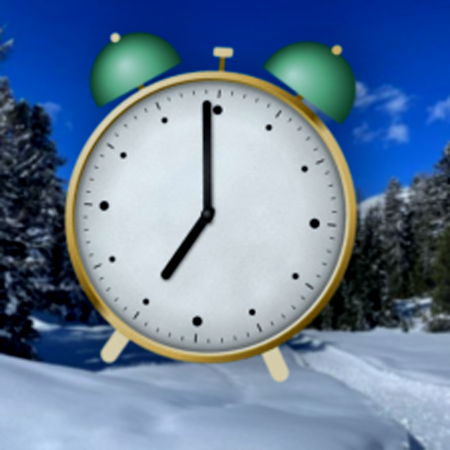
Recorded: 6.59
